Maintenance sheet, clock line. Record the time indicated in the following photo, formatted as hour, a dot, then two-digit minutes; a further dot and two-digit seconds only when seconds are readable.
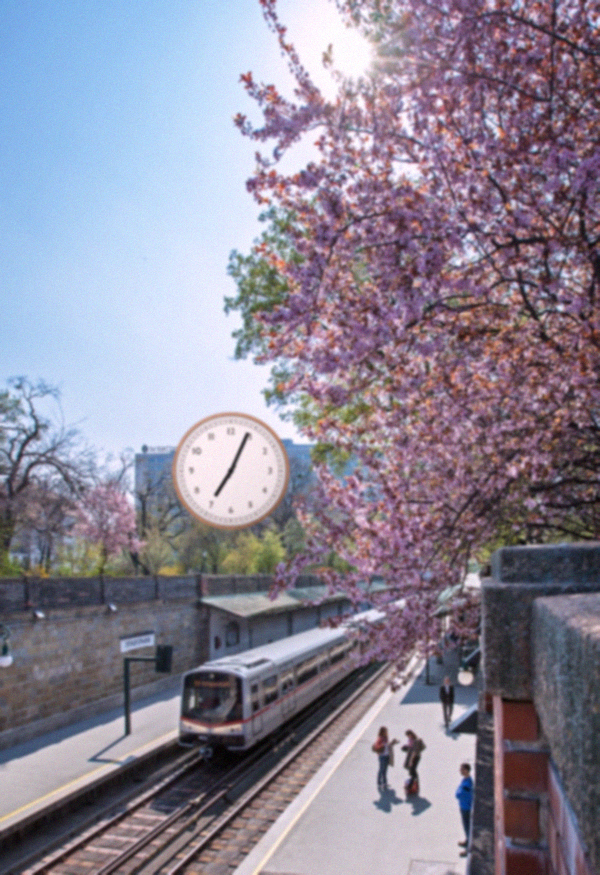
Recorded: 7.04
